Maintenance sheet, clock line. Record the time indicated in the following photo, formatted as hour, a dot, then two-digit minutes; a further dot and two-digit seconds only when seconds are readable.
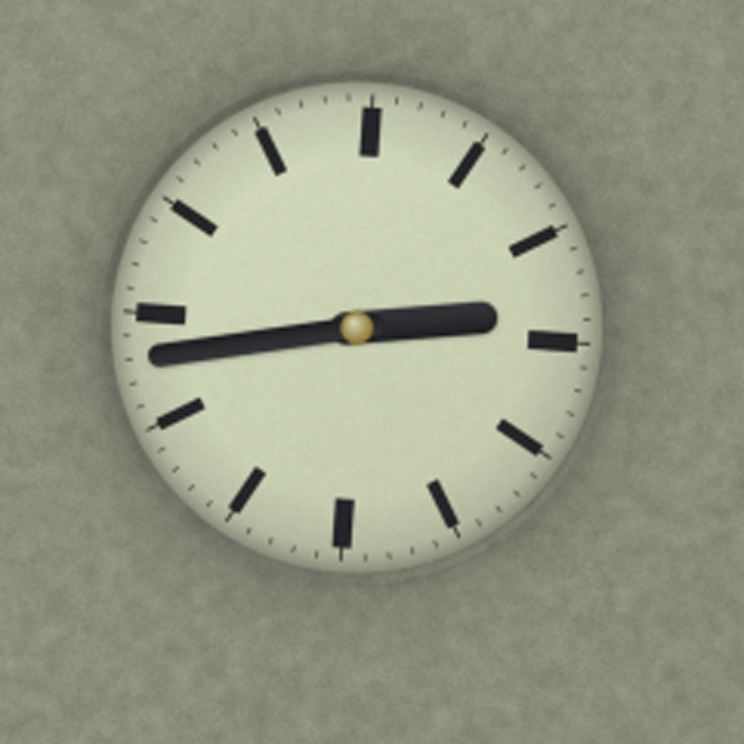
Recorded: 2.43
